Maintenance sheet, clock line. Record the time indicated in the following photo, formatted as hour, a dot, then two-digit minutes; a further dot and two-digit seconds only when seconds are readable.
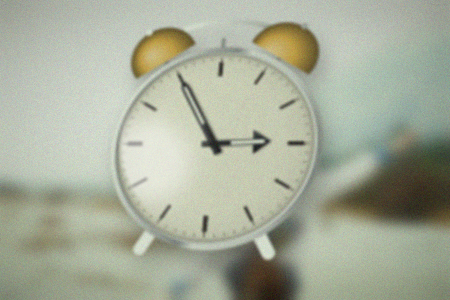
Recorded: 2.55
